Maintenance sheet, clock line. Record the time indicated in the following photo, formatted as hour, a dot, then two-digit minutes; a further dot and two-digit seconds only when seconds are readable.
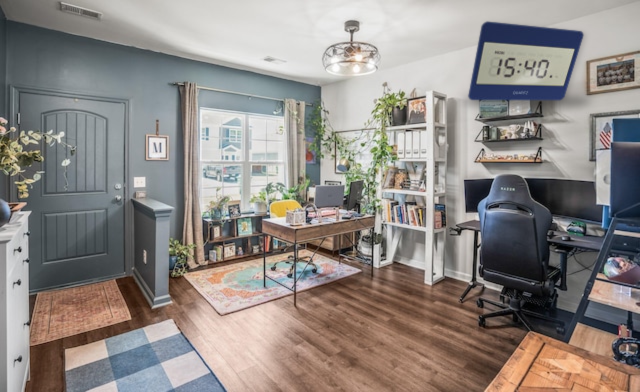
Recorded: 15.40
